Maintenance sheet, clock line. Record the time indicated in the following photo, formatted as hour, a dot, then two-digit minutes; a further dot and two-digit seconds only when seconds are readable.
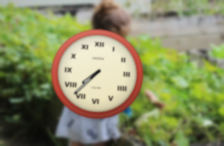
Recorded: 7.37
